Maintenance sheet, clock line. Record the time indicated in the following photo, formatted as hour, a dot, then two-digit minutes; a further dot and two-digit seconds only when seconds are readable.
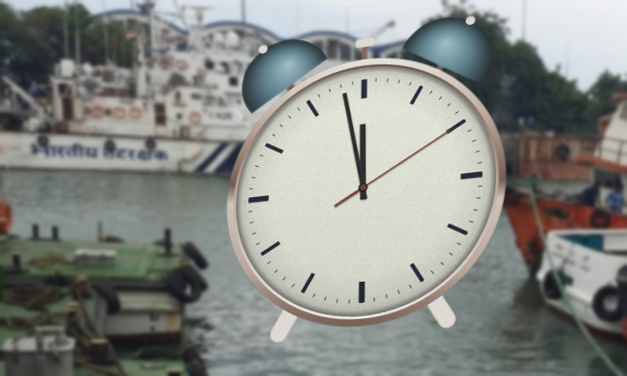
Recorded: 11.58.10
